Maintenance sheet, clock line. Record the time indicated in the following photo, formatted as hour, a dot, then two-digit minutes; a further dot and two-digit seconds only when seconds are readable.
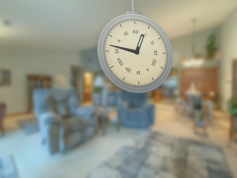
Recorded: 12.47
